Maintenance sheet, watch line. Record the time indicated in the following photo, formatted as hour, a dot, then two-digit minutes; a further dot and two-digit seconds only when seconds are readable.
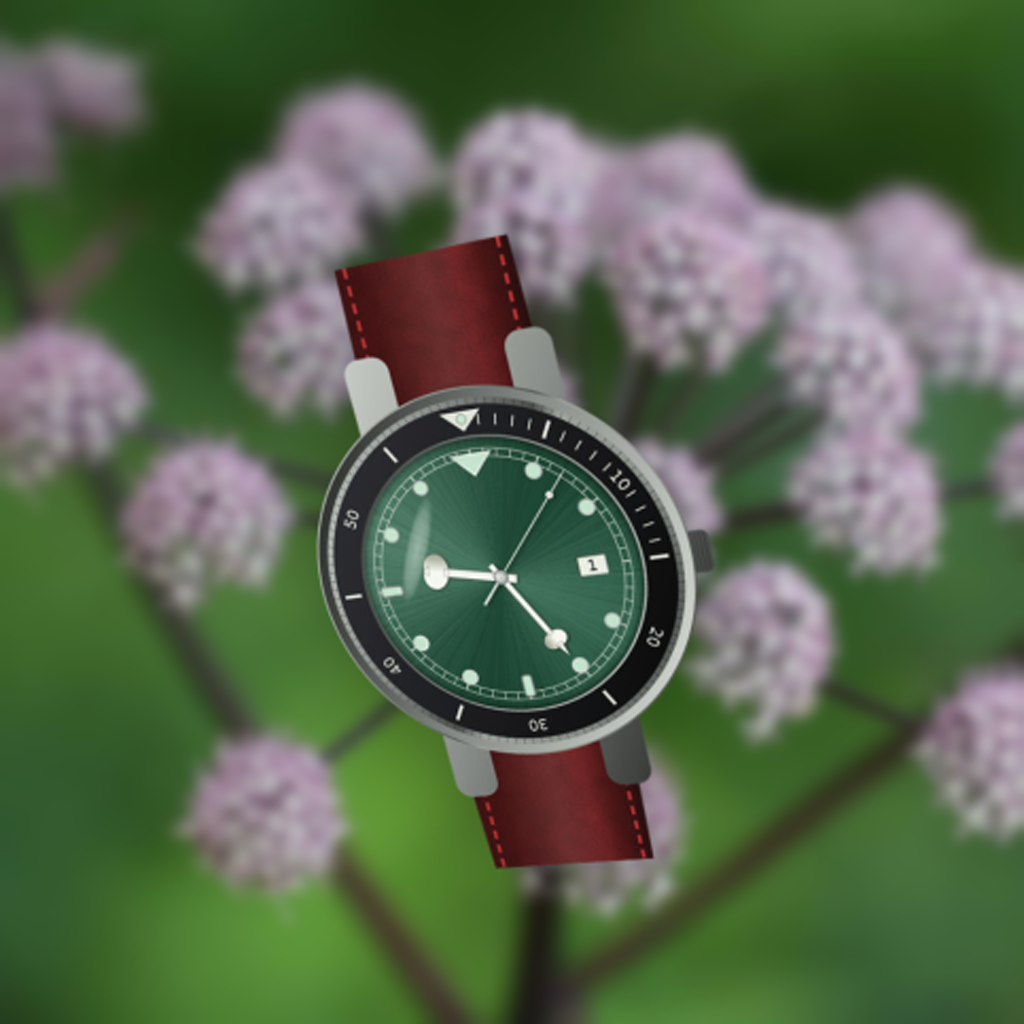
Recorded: 9.25.07
